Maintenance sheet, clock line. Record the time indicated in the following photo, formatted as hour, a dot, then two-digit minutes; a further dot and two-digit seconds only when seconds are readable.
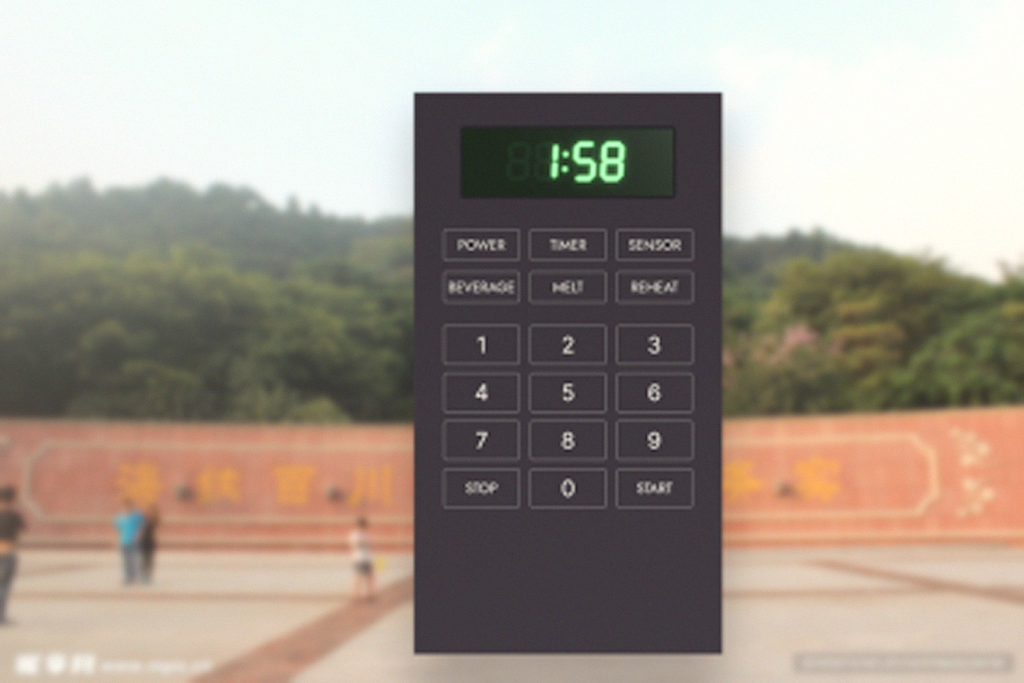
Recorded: 1.58
